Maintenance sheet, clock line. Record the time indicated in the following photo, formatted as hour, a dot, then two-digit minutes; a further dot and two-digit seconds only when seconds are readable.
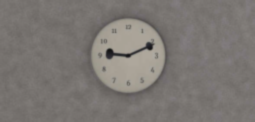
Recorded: 9.11
